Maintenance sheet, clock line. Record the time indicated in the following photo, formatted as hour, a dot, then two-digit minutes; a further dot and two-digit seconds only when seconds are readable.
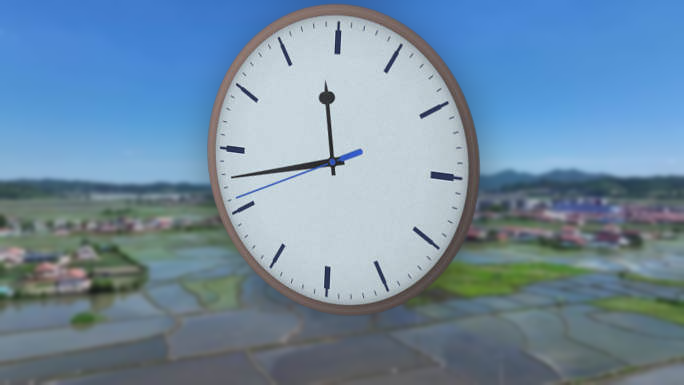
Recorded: 11.42.41
